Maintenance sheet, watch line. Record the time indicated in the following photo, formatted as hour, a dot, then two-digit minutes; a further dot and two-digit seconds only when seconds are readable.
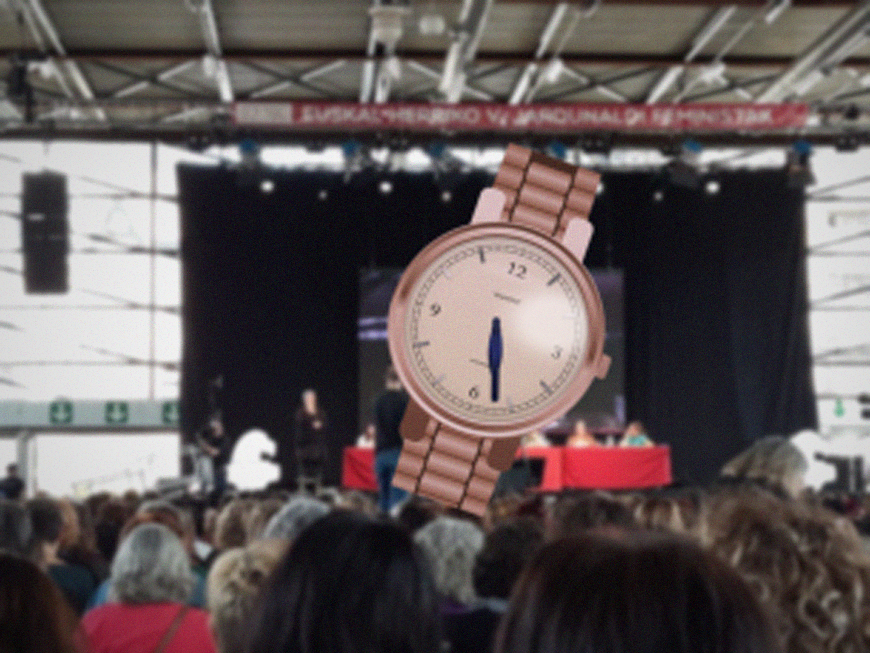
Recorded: 5.27
